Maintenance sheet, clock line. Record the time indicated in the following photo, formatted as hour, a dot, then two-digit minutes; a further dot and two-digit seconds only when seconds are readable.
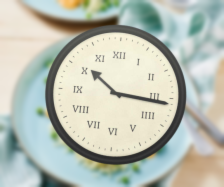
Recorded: 10.16
